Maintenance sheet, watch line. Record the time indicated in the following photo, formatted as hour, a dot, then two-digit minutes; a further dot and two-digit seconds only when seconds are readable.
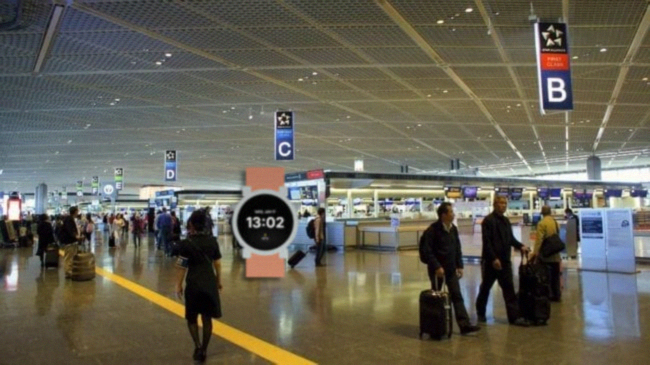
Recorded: 13.02
